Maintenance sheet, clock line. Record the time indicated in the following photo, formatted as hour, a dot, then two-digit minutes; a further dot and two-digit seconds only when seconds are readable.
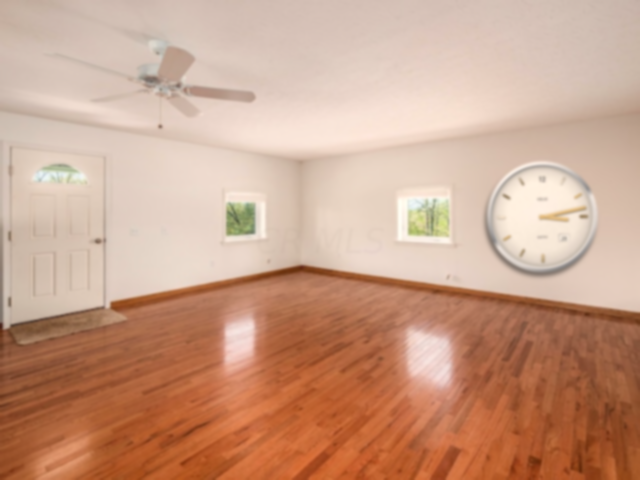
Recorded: 3.13
